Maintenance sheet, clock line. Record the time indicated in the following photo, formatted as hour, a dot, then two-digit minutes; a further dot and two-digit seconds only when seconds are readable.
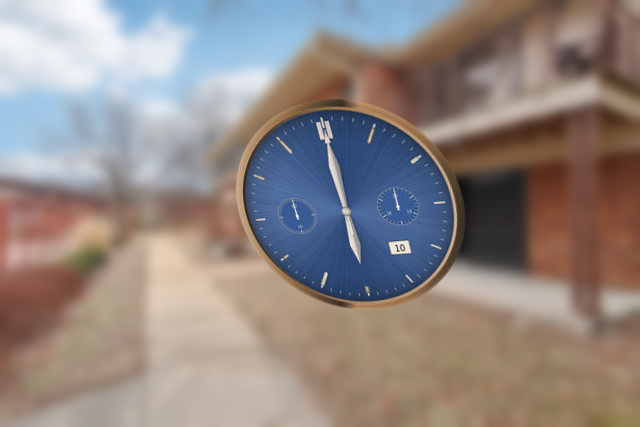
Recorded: 6.00
